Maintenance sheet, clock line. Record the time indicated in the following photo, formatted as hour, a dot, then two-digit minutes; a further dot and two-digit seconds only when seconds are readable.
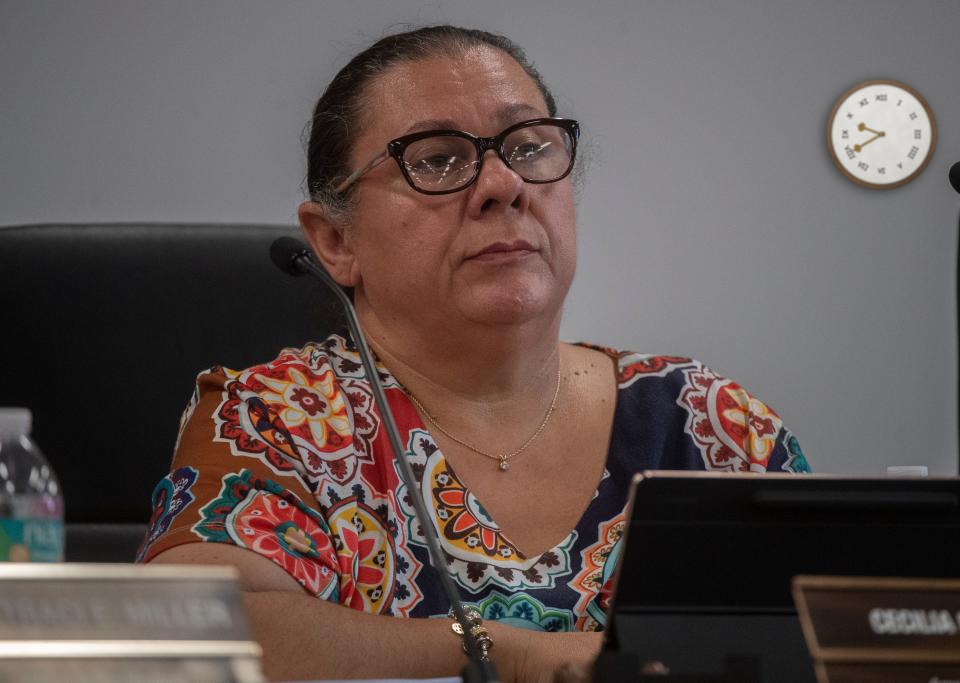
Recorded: 9.40
